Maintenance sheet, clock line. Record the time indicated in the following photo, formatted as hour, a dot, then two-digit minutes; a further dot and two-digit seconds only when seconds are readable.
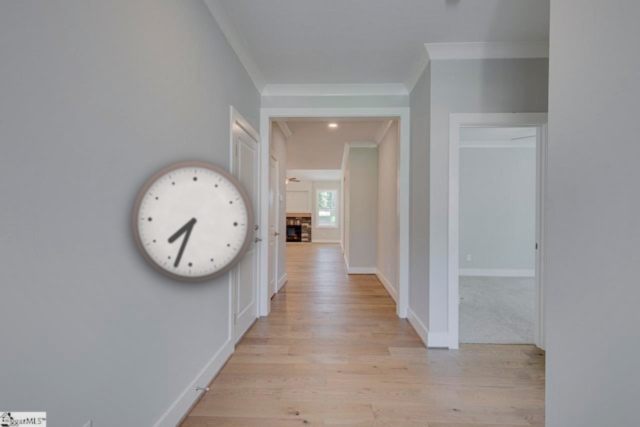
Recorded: 7.33
